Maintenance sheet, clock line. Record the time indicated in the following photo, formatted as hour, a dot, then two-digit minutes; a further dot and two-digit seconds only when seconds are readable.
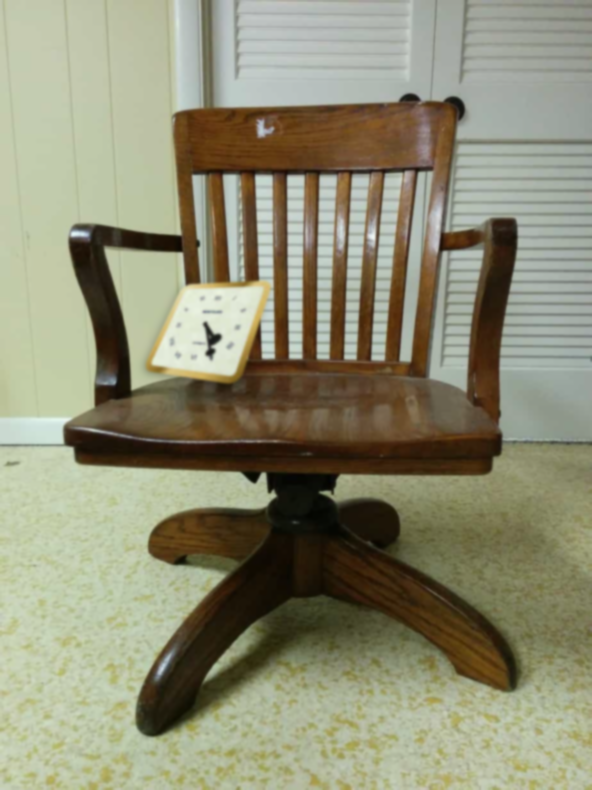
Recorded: 4.25
